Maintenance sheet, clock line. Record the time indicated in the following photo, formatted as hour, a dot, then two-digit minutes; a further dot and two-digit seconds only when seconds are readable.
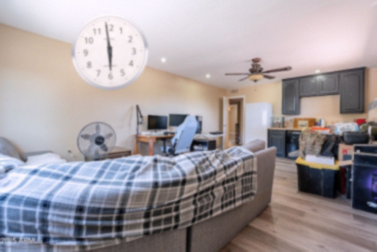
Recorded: 5.59
